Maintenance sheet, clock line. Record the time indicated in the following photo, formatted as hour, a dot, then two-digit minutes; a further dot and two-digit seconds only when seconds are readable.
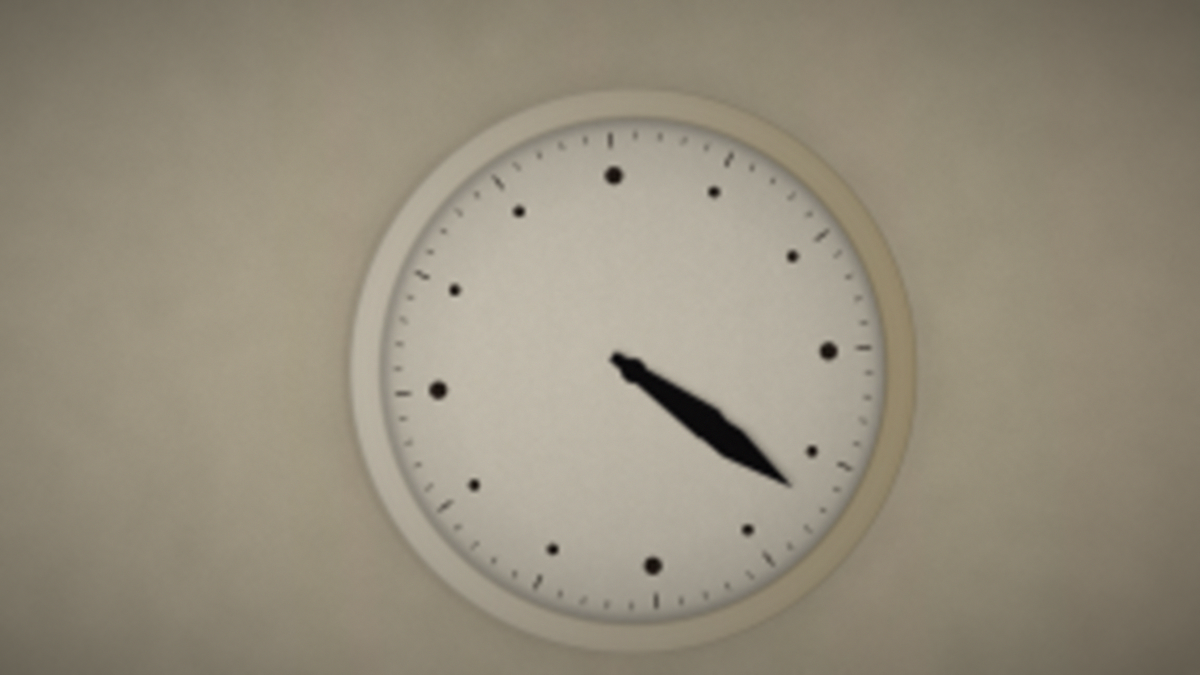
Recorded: 4.22
